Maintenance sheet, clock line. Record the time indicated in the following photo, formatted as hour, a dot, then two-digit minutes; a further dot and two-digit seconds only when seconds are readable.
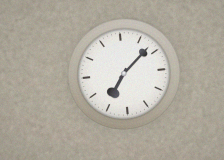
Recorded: 7.08
